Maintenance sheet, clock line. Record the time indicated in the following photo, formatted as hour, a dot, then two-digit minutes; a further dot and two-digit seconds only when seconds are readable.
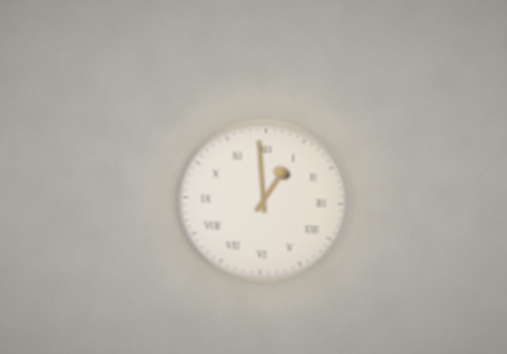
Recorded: 12.59
